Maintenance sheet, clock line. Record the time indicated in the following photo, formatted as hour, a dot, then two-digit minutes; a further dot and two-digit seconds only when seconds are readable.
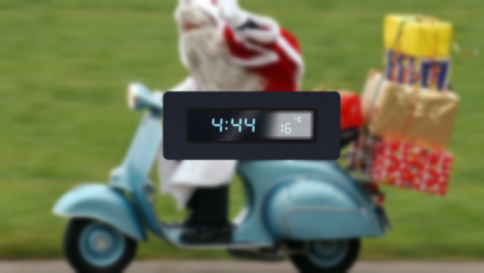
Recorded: 4.44
